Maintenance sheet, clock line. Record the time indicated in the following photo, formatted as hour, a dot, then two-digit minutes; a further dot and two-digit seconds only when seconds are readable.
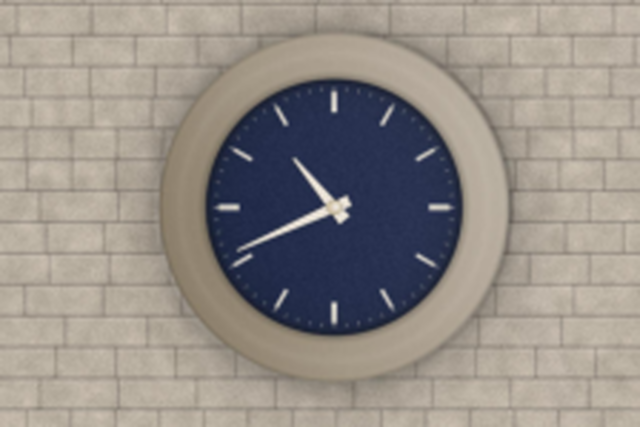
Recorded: 10.41
